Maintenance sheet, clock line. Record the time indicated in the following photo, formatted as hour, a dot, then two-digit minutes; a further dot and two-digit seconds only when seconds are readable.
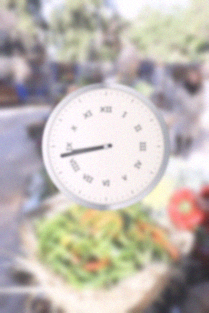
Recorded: 8.43
